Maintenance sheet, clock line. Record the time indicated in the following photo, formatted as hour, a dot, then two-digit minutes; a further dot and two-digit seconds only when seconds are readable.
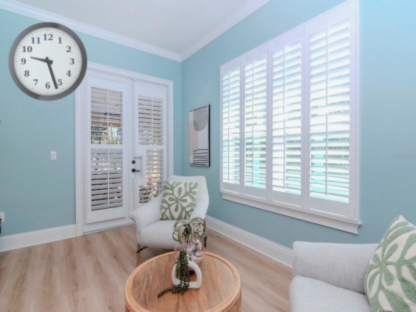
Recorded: 9.27
